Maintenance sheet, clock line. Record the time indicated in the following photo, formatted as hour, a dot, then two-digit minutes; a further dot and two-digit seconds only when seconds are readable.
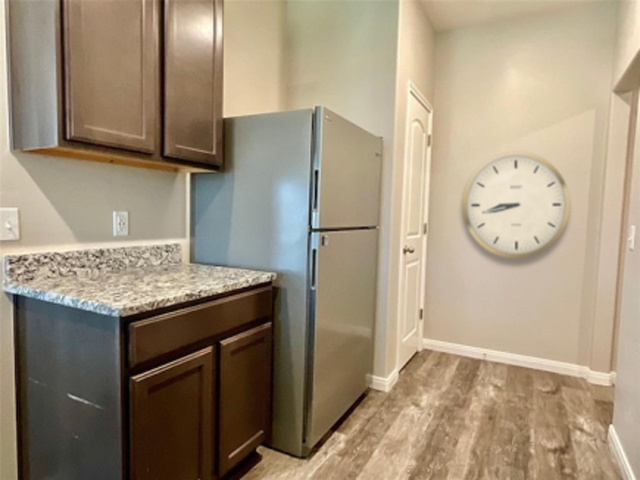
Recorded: 8.43
